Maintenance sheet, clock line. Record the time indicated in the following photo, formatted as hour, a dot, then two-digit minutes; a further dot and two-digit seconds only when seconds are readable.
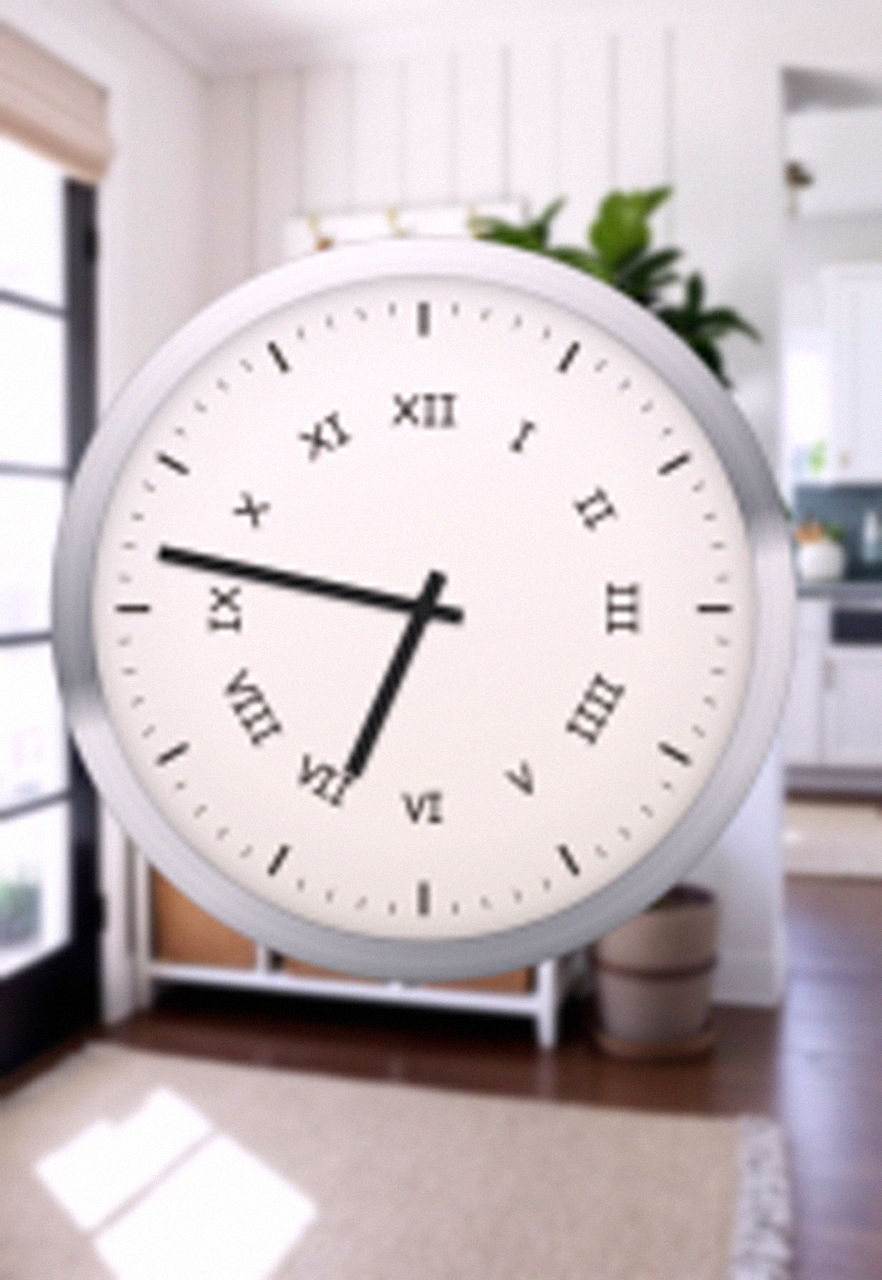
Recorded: 6.47
